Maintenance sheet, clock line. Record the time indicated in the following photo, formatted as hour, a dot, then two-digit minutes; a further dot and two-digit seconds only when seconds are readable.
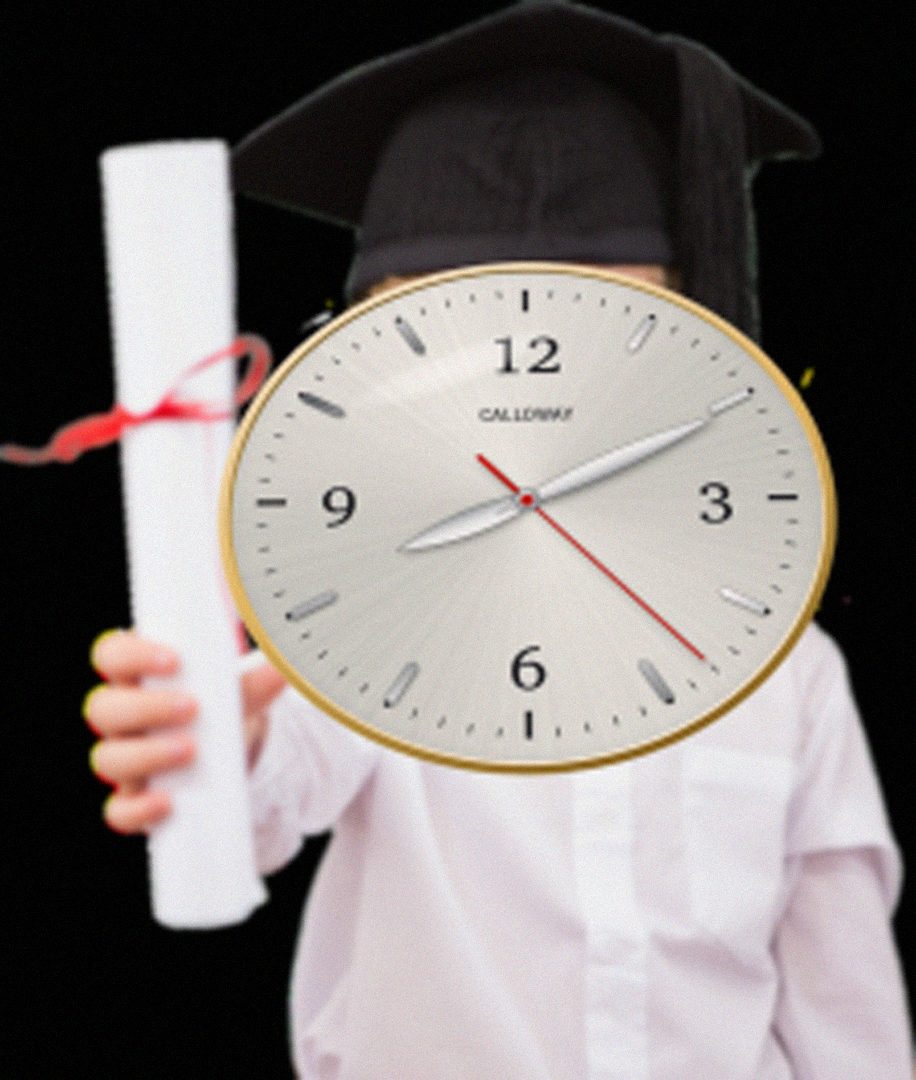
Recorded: 8.10.23
